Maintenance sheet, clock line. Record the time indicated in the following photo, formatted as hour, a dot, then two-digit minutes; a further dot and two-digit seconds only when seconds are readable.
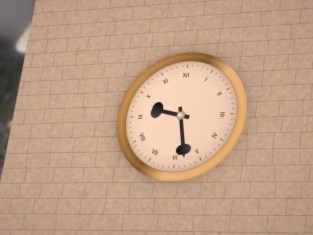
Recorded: 9.28
